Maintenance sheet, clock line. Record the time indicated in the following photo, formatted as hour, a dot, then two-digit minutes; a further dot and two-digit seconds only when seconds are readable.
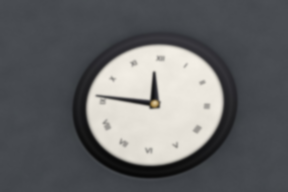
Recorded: 11.46
